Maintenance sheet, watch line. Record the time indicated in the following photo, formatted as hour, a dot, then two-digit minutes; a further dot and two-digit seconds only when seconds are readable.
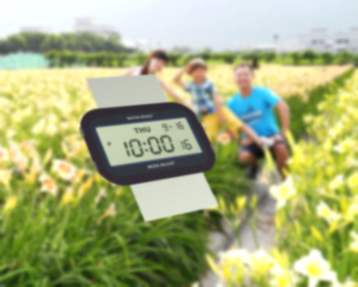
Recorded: 10.00.16
